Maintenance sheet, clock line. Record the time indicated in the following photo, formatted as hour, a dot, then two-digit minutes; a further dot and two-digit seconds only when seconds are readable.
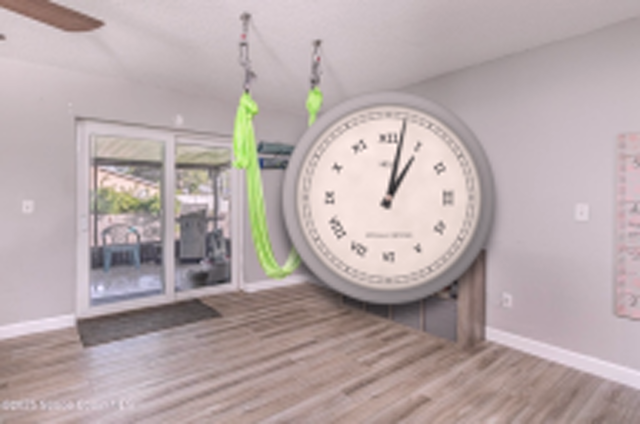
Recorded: 1.02
